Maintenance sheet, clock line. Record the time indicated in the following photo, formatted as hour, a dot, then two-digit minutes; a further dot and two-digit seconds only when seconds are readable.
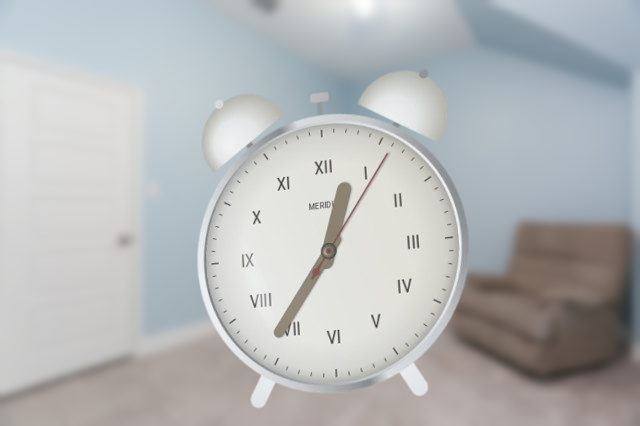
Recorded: 12.36.06
